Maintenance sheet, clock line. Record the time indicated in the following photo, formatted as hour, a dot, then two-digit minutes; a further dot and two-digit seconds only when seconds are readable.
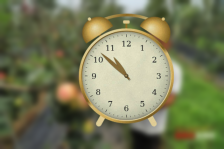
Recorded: 10.52
